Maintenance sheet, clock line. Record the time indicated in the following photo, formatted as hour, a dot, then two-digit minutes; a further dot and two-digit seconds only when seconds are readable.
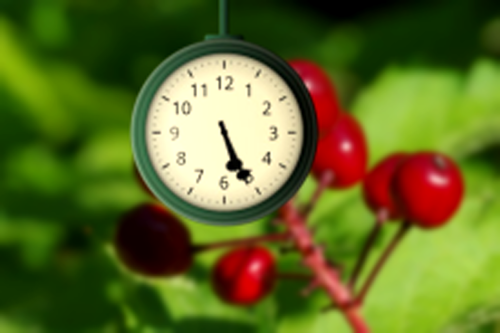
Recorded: 5.26
